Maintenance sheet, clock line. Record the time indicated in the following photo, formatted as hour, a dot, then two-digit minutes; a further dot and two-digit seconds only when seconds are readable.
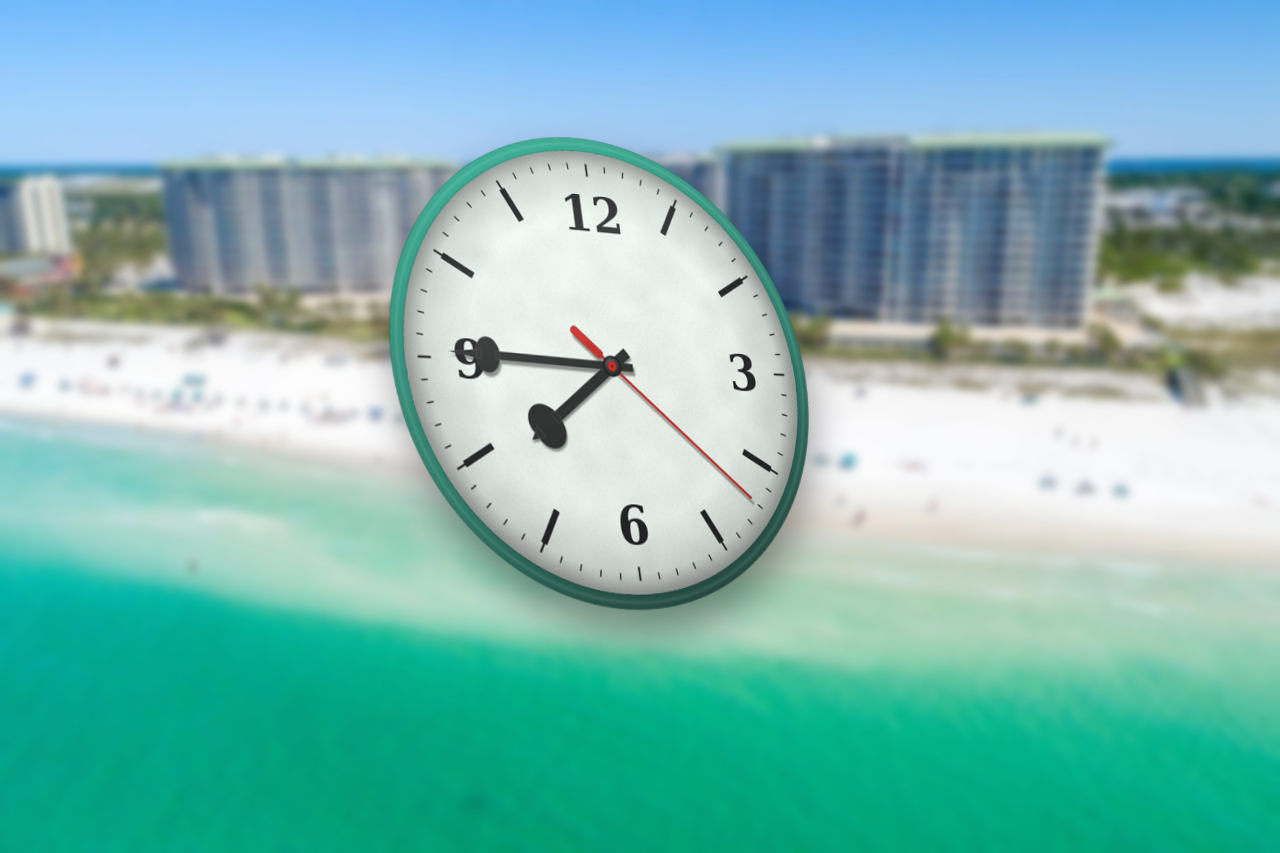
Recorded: 7.45.22
